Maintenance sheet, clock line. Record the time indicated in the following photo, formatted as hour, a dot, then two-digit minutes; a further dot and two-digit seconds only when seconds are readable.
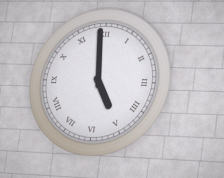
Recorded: 4.59
